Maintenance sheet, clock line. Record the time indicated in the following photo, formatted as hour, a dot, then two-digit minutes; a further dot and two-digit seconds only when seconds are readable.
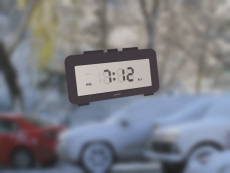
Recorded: 7.12
